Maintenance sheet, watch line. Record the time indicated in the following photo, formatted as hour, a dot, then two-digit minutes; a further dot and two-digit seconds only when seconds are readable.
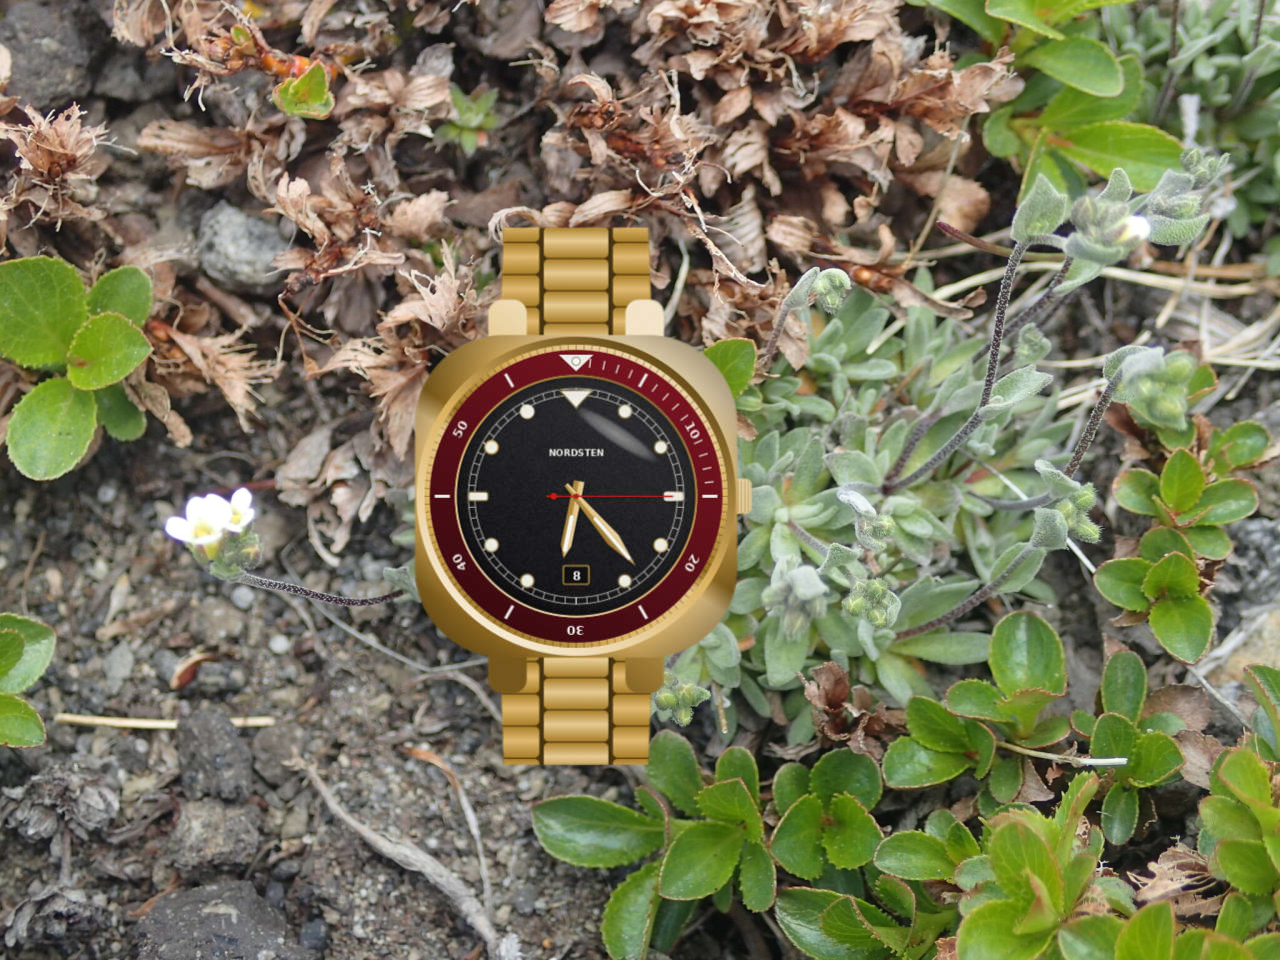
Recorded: 6.23.15
